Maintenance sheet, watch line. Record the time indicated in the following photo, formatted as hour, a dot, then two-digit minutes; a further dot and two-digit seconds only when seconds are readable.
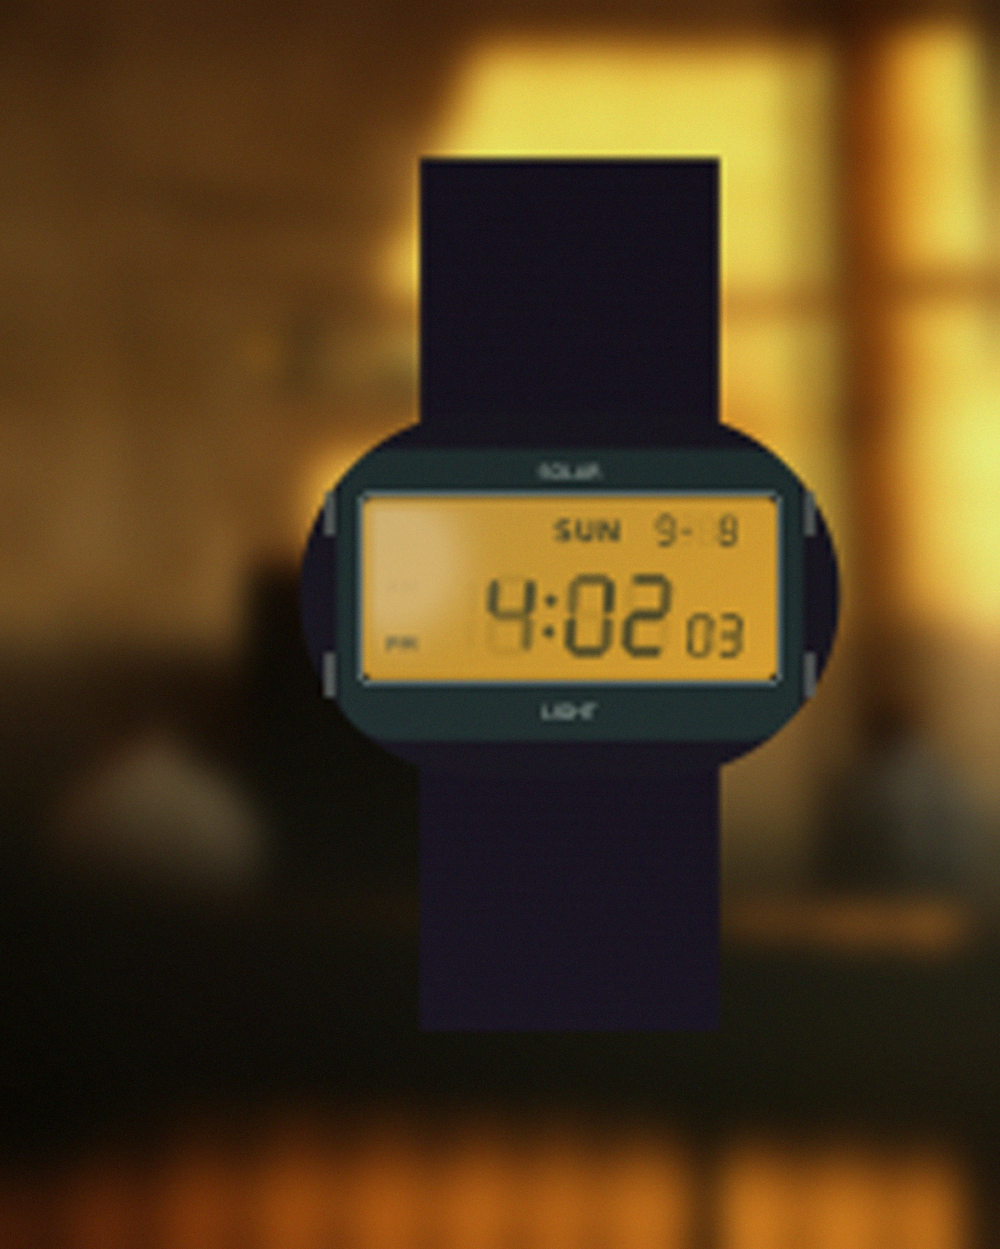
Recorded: 4.02.03
